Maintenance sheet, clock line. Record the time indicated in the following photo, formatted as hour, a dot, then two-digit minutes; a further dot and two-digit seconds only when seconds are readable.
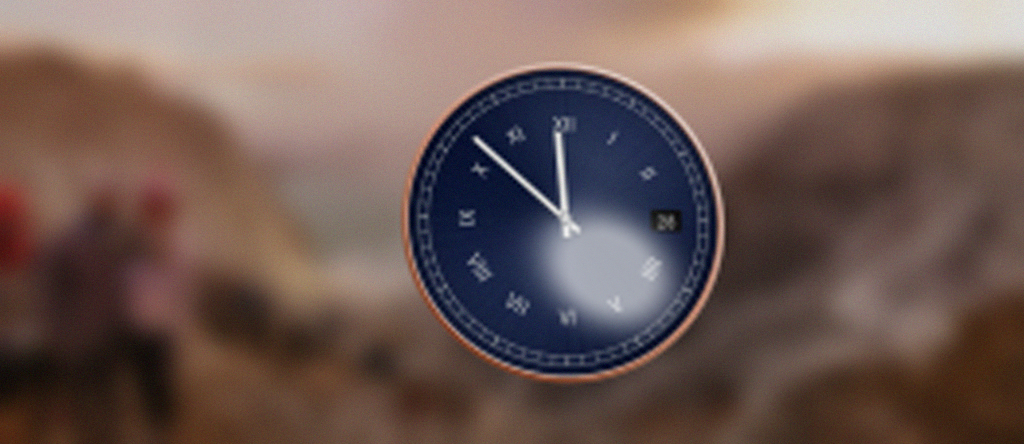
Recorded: 11.52
